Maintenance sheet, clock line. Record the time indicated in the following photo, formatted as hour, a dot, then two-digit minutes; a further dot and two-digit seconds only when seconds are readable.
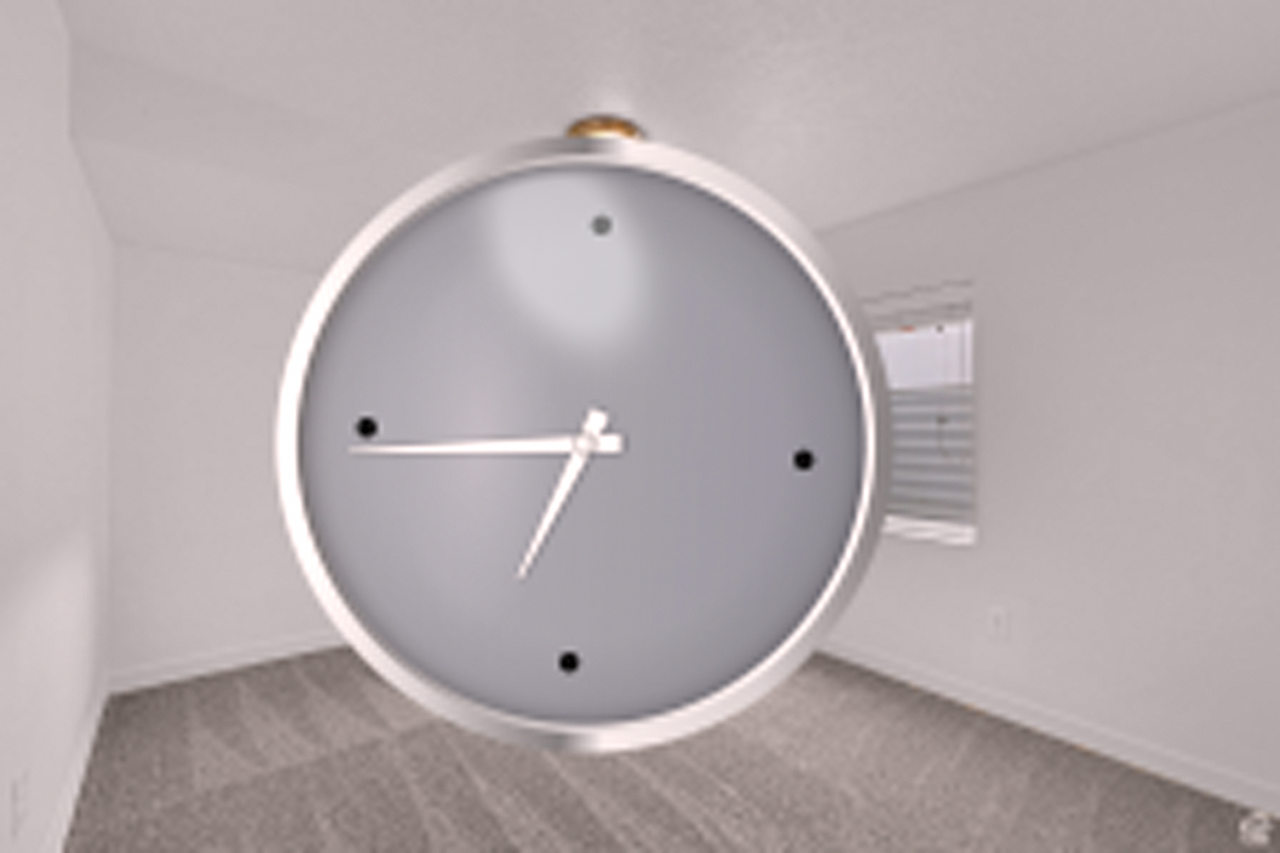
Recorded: 6.44
